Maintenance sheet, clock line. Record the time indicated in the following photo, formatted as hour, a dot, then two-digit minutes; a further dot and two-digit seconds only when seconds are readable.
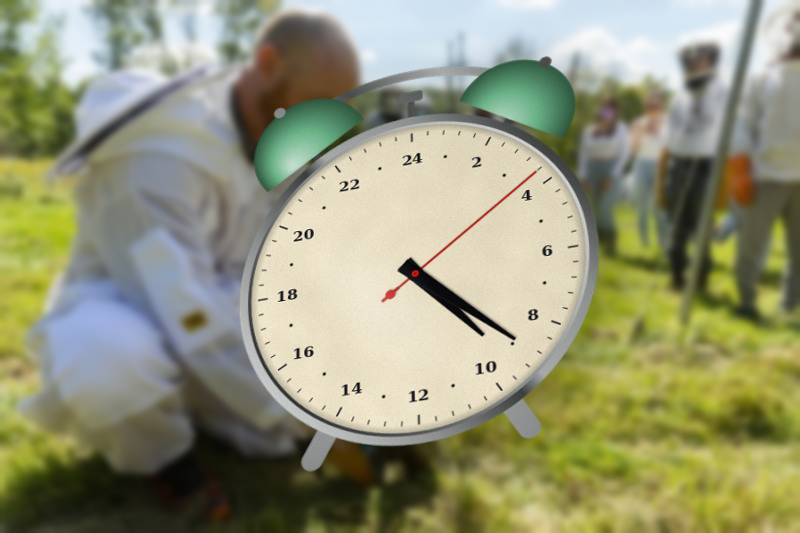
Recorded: 9.22.09
